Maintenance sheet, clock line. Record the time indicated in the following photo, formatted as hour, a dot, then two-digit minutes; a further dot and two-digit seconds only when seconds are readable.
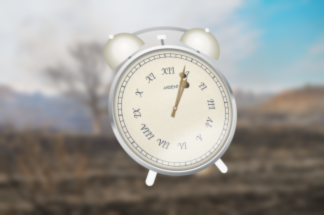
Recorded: 1.04
